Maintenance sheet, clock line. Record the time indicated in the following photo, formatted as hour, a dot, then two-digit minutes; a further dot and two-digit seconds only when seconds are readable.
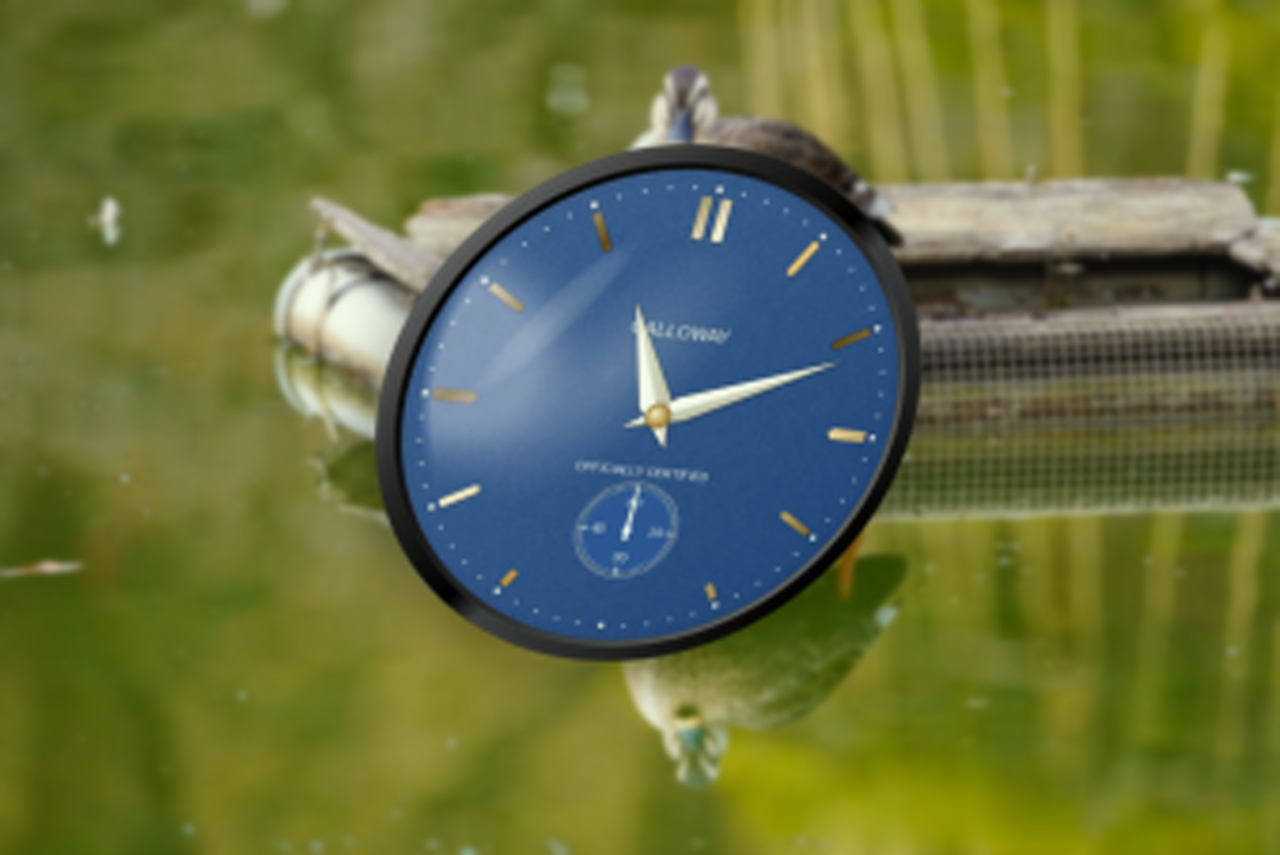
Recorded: 11.11
